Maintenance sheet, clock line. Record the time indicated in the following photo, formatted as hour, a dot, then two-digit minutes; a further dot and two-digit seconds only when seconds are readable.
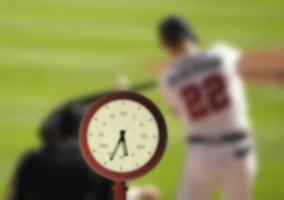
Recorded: 5.34
